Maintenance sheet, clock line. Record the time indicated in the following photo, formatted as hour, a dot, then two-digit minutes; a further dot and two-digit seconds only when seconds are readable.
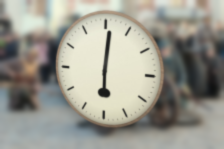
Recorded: 6.01
